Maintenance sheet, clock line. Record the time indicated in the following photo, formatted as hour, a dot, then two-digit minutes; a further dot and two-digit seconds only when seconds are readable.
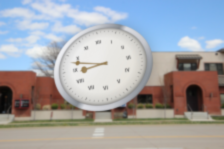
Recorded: 8.48
